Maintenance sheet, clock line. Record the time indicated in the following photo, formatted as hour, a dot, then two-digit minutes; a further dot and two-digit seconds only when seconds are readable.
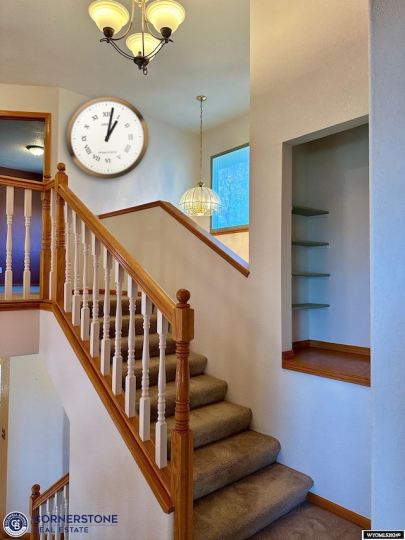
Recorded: 1.02
